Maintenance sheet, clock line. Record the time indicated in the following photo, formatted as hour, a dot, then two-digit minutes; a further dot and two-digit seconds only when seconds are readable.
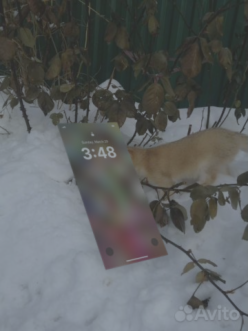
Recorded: 3.48
